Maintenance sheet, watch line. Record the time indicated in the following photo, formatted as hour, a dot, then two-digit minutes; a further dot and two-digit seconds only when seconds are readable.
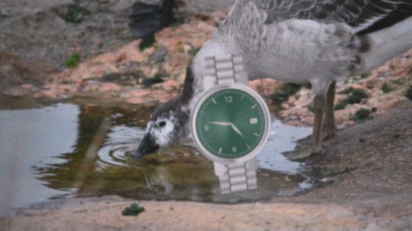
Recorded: 4.47
